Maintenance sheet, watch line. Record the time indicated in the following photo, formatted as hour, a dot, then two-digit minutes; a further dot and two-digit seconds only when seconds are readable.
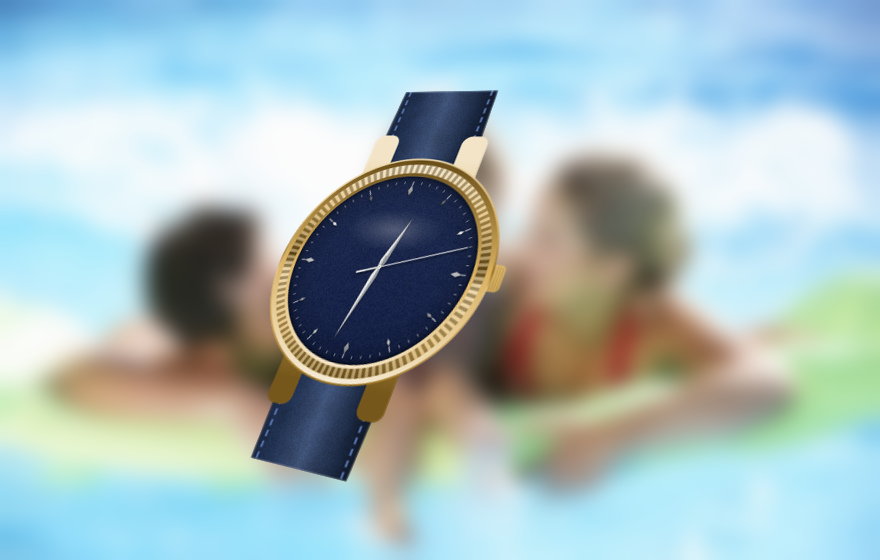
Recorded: 12.32.12
